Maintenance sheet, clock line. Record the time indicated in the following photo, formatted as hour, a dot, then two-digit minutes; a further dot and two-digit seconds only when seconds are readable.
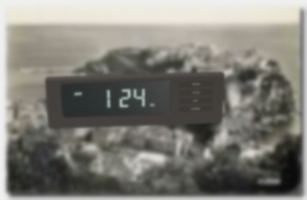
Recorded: 1.24
